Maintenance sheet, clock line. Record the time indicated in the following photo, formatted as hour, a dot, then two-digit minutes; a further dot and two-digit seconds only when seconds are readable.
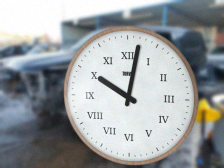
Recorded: 10.02
